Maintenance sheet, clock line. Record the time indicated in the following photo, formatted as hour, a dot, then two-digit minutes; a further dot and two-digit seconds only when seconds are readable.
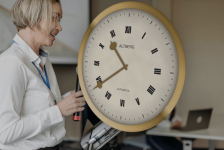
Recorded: 10.39
